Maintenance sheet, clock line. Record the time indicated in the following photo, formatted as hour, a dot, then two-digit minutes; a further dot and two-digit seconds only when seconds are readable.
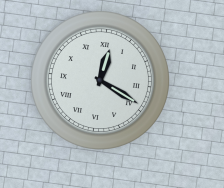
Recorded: 12.19
